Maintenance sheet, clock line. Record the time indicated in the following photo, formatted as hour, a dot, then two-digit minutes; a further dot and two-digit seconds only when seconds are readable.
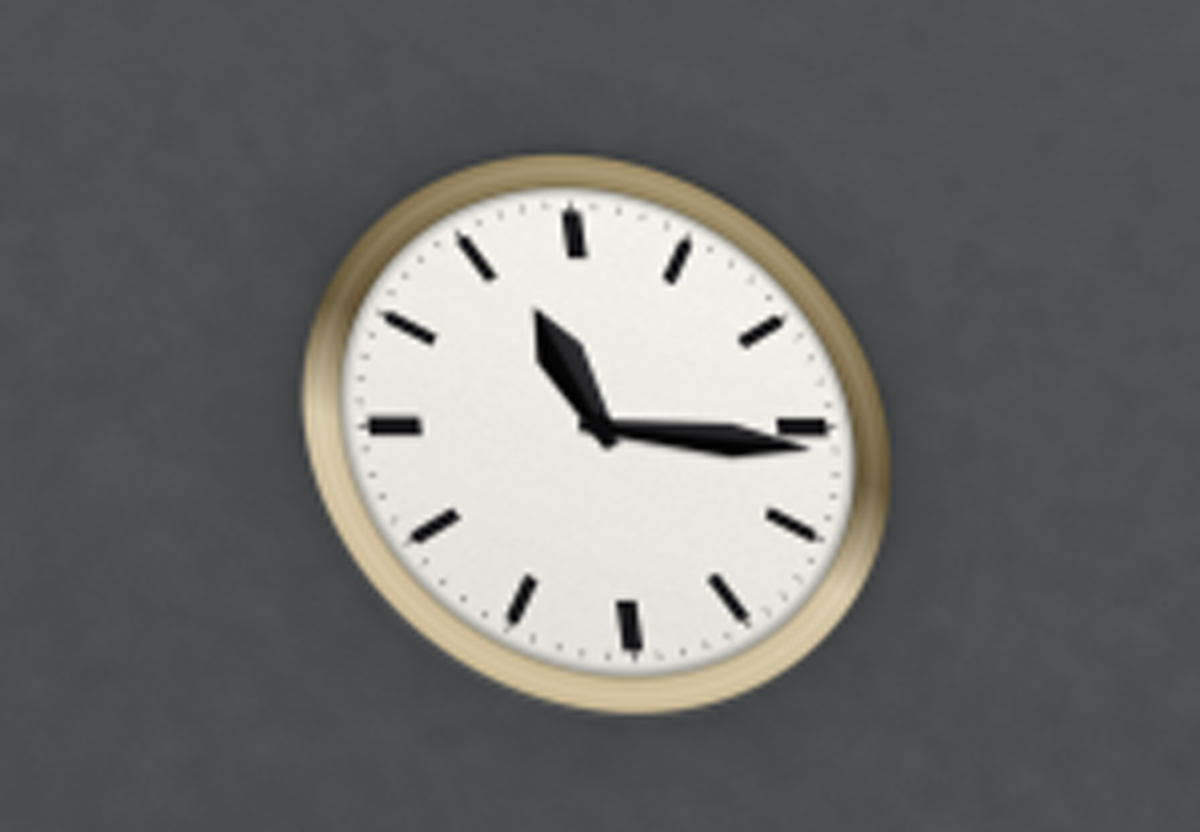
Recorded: 11.16
